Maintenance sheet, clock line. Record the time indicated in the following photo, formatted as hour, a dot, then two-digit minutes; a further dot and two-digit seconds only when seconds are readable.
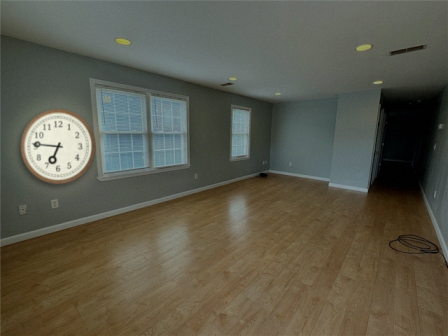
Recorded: 6.46
